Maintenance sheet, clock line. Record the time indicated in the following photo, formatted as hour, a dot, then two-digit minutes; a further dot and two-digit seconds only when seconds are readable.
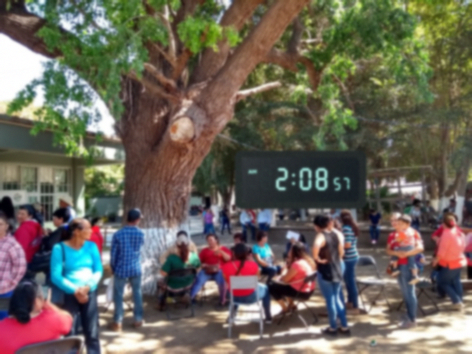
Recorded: 2.08.57
